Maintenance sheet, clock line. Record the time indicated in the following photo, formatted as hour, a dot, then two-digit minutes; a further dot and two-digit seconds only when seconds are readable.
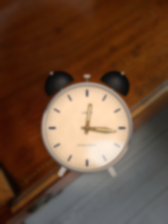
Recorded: 12.16
